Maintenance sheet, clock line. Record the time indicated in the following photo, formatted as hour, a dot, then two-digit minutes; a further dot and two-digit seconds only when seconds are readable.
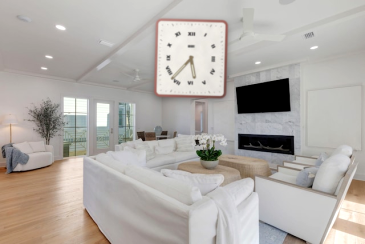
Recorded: 5.37
